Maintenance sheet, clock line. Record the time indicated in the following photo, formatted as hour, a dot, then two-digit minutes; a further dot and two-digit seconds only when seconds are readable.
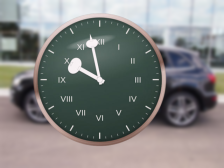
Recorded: 9.58
